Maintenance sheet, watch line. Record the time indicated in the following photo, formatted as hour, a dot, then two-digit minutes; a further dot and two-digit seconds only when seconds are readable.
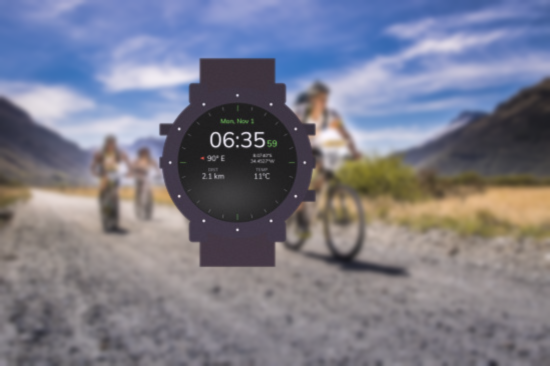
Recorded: 6.35
